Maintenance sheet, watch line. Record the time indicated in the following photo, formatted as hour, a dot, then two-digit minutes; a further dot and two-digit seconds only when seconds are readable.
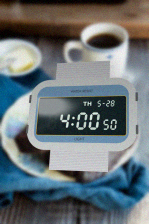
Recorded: 4.00.50
